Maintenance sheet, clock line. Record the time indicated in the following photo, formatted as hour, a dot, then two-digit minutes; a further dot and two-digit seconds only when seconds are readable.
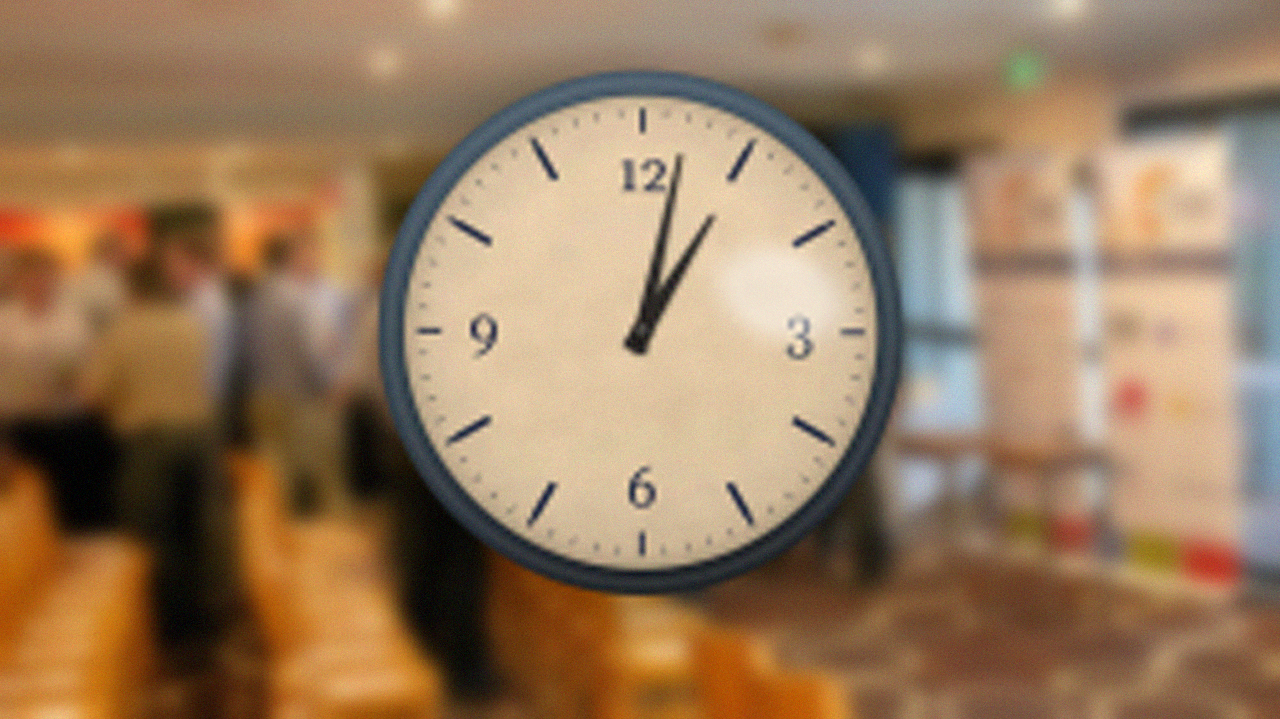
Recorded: 1.02
